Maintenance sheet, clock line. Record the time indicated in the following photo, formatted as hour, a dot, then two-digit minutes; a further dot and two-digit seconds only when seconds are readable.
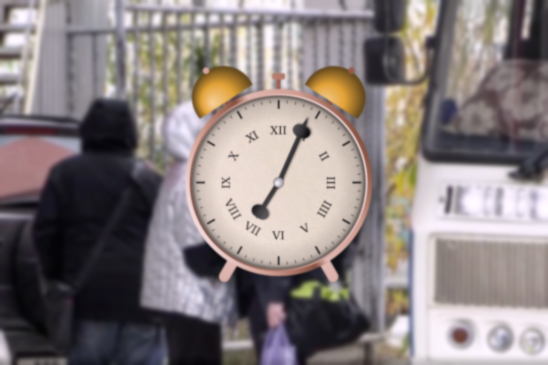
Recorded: 7.04
